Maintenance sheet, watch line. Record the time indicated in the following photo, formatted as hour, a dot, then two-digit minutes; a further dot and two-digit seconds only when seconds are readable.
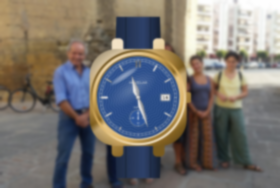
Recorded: 11.27
